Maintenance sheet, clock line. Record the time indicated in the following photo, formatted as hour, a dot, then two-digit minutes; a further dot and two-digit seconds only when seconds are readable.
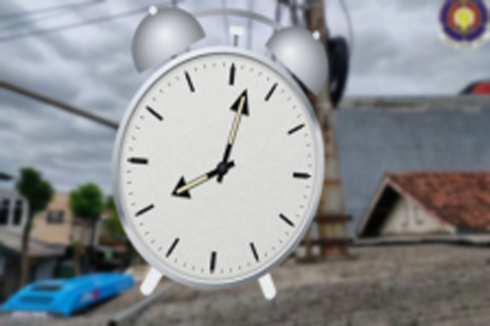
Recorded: 8.02
